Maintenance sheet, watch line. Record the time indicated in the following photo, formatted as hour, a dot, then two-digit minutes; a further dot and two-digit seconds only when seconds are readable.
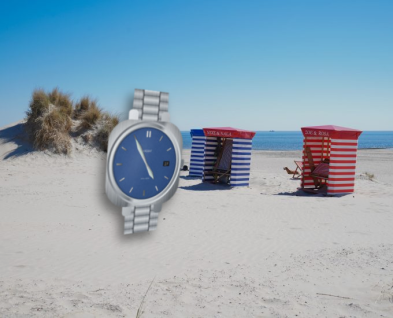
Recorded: 4.55
